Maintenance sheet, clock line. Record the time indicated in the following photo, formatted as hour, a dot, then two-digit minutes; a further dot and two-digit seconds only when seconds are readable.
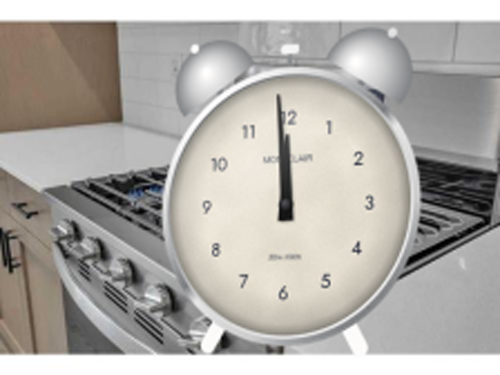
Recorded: 11.59
